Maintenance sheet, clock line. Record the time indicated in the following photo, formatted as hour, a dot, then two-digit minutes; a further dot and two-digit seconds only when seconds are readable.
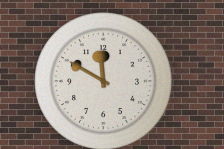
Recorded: 11.50
